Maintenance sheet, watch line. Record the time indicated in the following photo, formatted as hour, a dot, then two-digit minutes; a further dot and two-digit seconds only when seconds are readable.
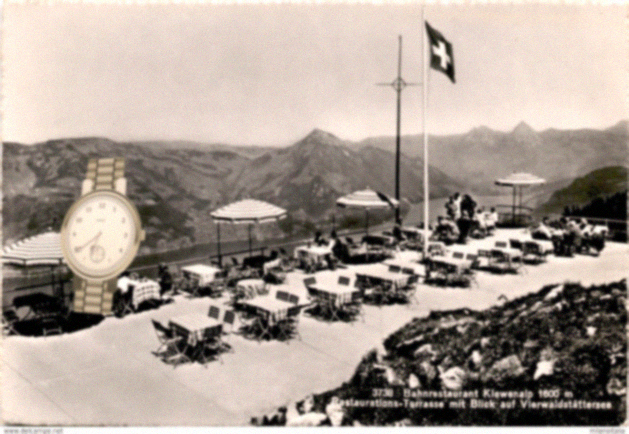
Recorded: 6.39
